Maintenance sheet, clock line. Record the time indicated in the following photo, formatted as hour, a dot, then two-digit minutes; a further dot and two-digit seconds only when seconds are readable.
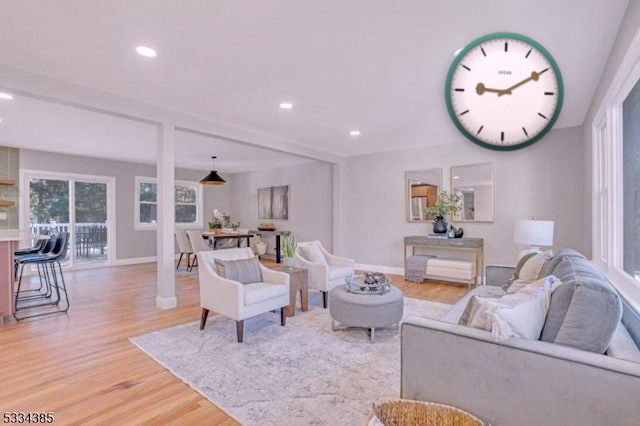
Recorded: 9.10
